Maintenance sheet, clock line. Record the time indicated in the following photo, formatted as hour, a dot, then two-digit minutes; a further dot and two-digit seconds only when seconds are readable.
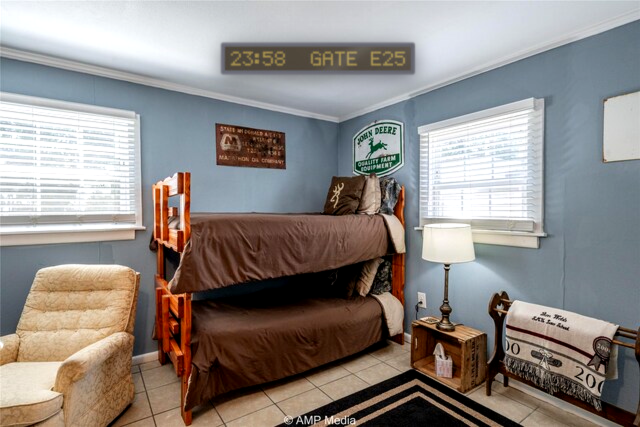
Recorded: 23.58
